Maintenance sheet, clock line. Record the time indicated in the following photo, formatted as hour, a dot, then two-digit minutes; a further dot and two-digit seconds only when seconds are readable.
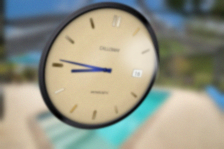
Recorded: 8.46
